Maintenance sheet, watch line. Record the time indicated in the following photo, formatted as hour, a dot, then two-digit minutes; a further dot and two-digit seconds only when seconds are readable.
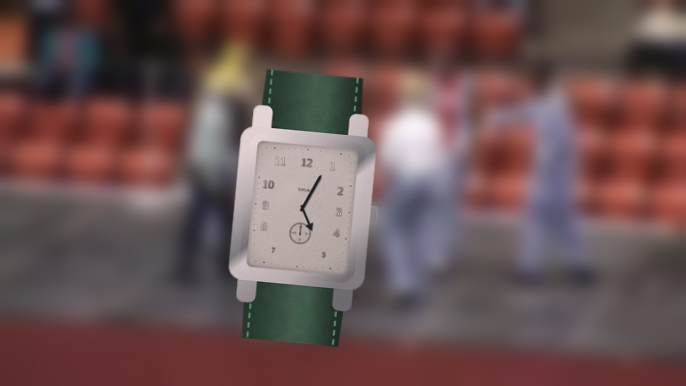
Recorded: 5.04
